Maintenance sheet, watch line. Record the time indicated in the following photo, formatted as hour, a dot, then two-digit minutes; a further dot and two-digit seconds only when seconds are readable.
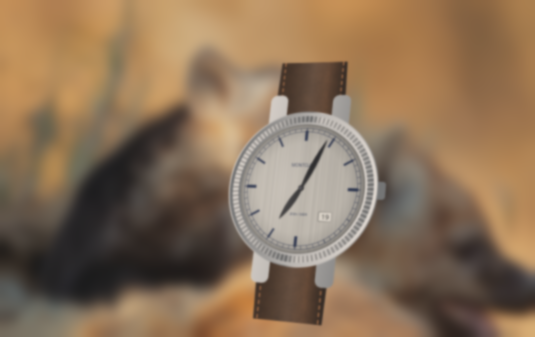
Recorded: 7.04
